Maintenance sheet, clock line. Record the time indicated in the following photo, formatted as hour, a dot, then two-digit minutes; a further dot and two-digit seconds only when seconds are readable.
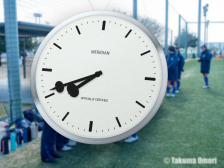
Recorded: 7.41
